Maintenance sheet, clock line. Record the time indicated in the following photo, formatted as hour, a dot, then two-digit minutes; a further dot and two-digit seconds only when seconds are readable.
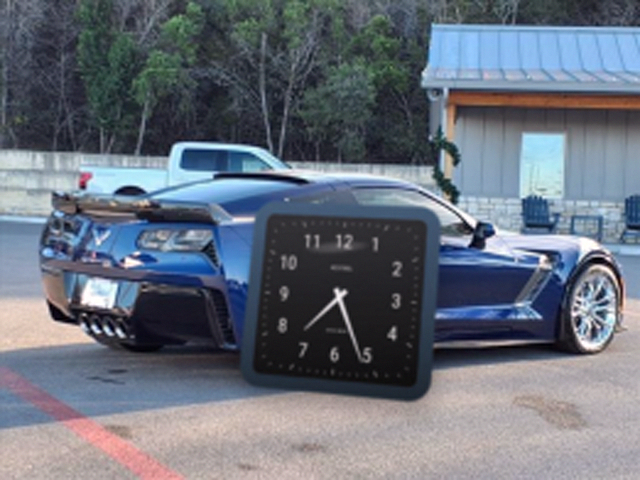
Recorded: 7.26
